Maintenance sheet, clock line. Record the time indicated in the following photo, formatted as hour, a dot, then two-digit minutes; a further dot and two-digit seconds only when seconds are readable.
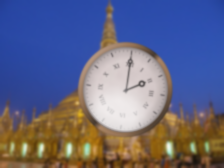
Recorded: 2.00
